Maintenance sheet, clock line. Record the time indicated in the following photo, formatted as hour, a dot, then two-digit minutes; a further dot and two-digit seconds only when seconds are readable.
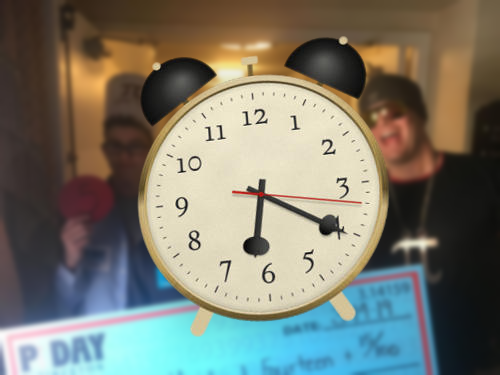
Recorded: 6.20.17
